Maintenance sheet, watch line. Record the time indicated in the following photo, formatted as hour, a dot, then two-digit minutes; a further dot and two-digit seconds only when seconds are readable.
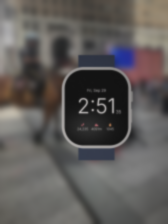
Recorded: 2.51
